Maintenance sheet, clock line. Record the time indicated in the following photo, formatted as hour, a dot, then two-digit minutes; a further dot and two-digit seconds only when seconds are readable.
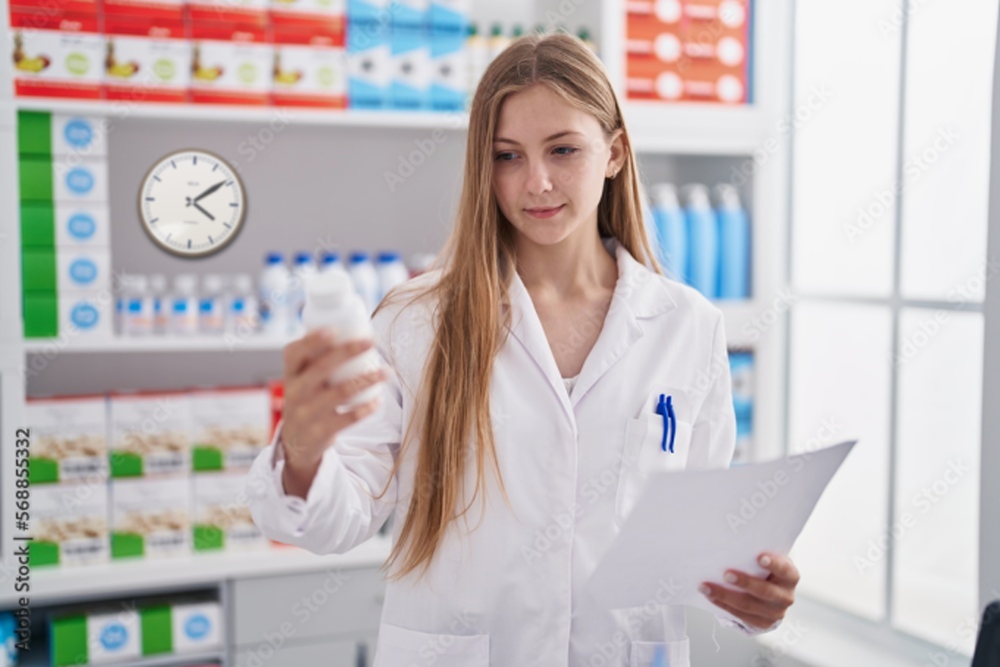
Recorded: 4.09
